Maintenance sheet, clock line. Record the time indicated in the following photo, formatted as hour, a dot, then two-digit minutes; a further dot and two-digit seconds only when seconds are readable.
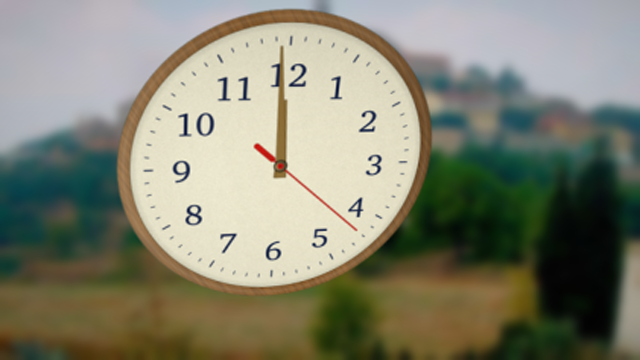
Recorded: 11.59.22
